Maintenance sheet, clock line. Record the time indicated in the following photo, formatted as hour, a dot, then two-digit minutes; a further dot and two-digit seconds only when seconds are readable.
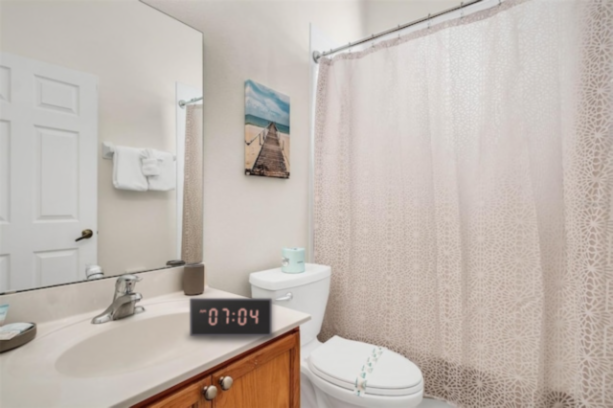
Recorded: 7.04
